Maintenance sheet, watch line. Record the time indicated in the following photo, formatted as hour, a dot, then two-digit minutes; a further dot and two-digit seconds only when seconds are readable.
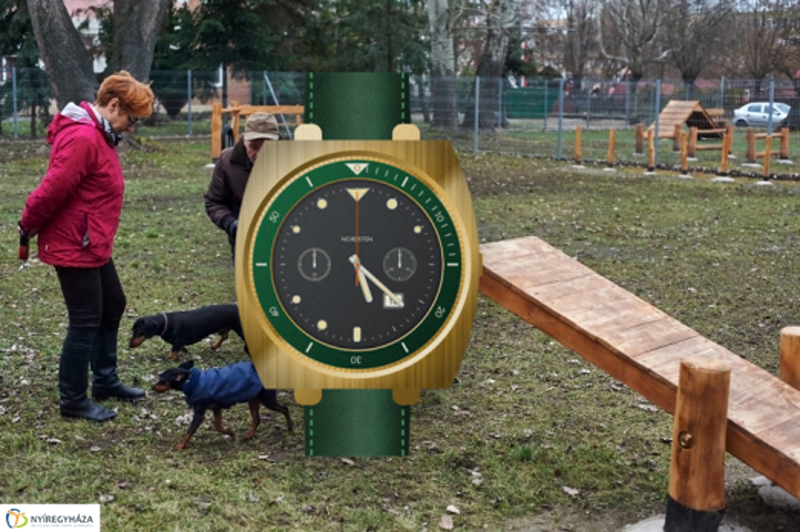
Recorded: 5.22
